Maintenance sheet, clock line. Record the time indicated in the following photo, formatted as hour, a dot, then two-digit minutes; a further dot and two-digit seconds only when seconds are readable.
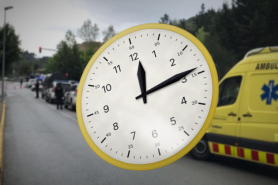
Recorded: 12.14
